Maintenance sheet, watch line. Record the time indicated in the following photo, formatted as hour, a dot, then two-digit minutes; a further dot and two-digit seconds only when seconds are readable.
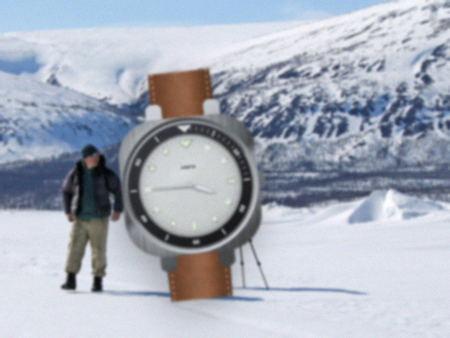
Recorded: 3.45
